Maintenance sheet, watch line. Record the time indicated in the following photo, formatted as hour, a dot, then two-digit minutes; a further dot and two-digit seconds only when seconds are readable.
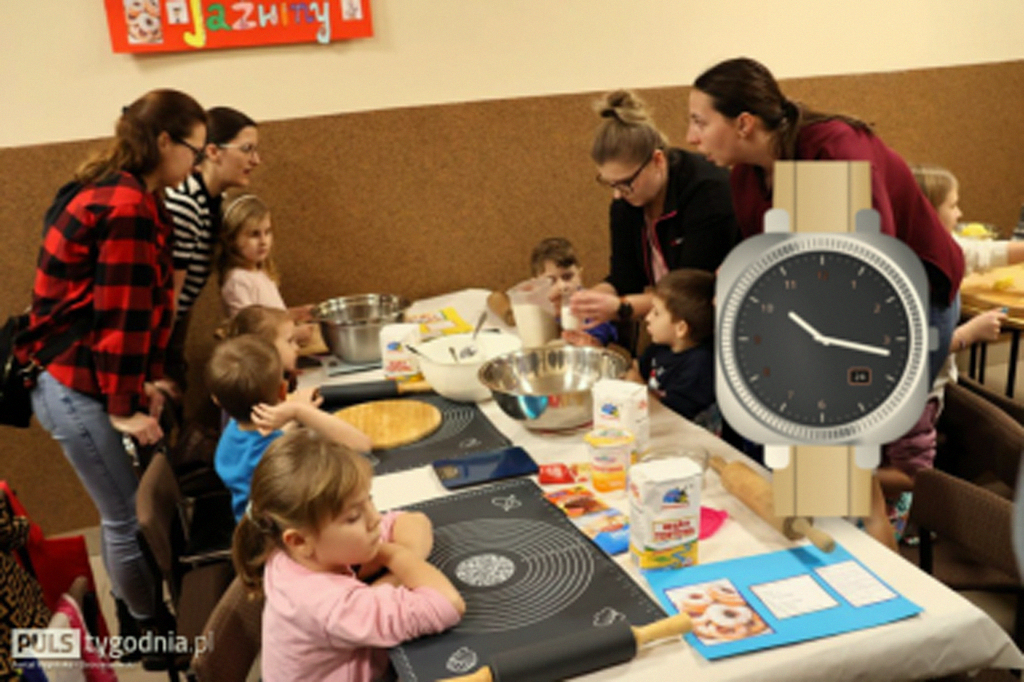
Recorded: 10.17
